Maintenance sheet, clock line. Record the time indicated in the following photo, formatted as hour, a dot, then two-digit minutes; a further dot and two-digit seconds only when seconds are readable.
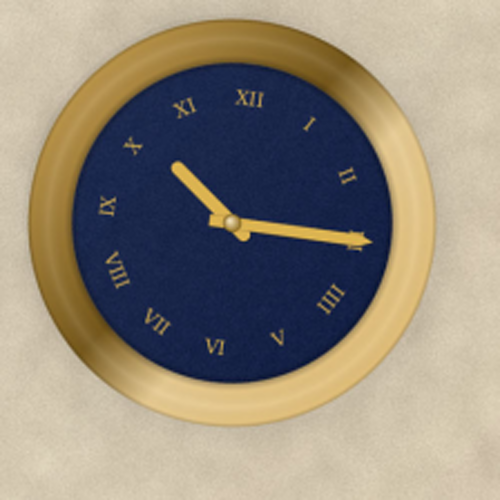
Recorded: 10.15
